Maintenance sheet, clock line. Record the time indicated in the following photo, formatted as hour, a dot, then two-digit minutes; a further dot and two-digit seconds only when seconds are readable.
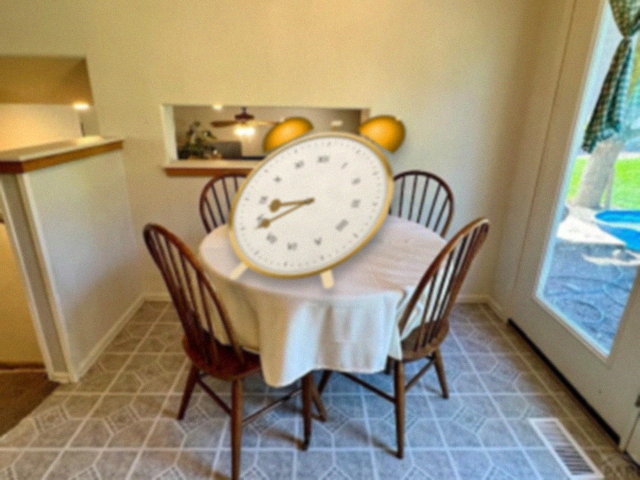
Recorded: 8.39
